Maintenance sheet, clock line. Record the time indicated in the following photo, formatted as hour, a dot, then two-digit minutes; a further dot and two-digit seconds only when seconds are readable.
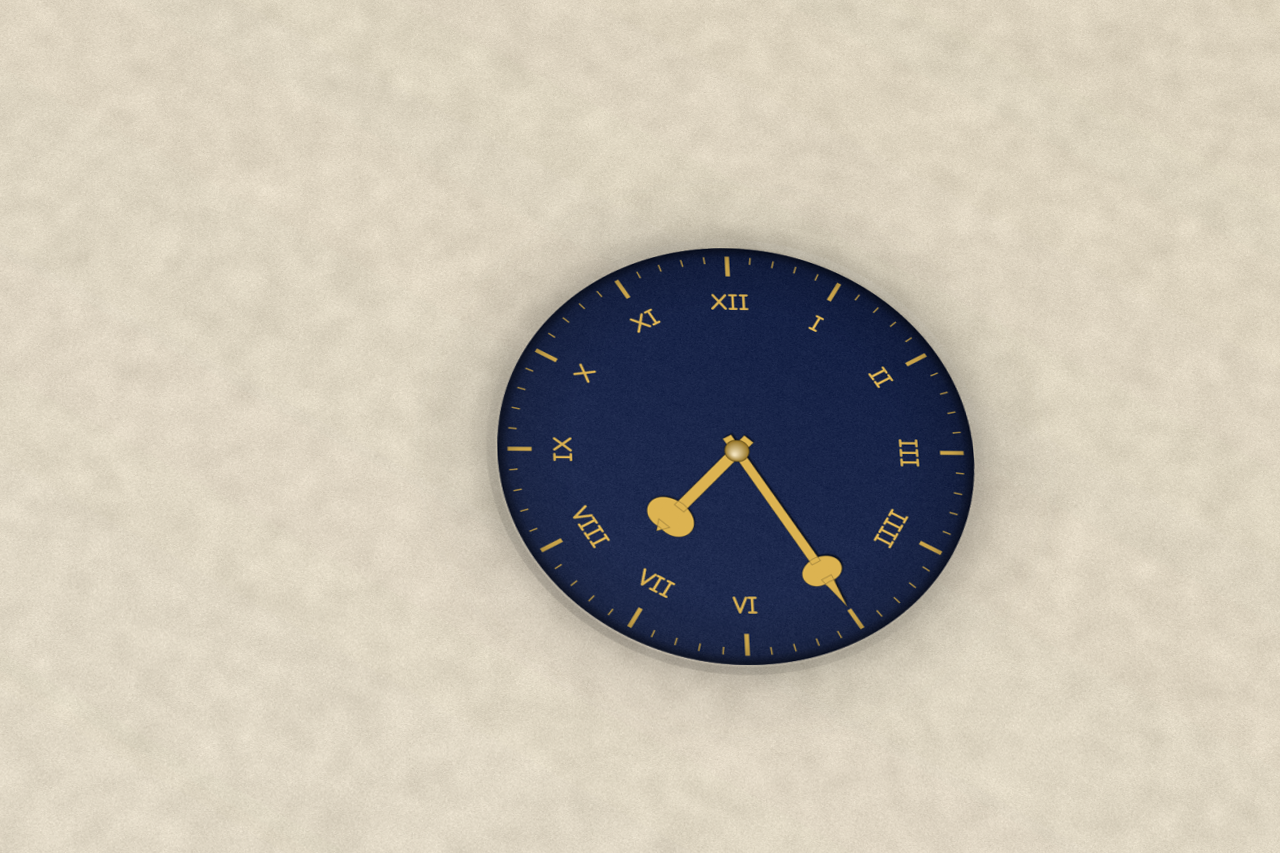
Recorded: 7.25
